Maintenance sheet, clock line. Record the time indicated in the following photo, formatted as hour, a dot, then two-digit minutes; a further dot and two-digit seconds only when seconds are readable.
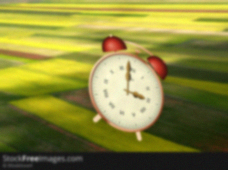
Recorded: 2.58
